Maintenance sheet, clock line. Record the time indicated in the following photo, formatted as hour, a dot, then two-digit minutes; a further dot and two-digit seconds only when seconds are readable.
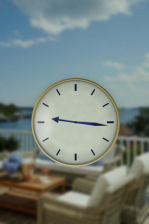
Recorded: 9.16
